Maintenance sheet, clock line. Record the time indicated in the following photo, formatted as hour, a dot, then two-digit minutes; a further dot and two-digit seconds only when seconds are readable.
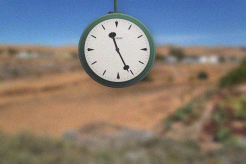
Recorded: 11.26
